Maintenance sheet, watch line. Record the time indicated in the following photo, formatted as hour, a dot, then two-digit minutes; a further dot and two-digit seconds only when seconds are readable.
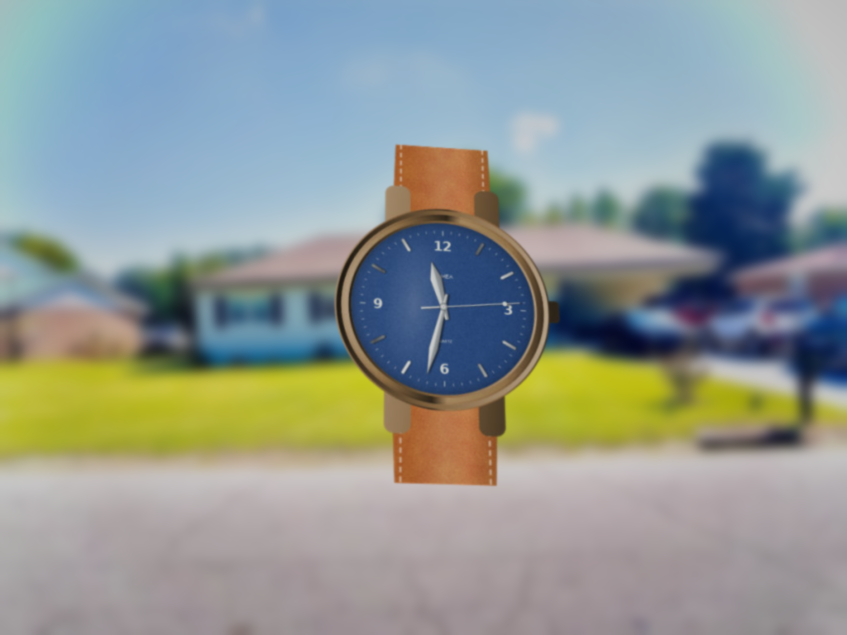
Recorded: 11.32.14
